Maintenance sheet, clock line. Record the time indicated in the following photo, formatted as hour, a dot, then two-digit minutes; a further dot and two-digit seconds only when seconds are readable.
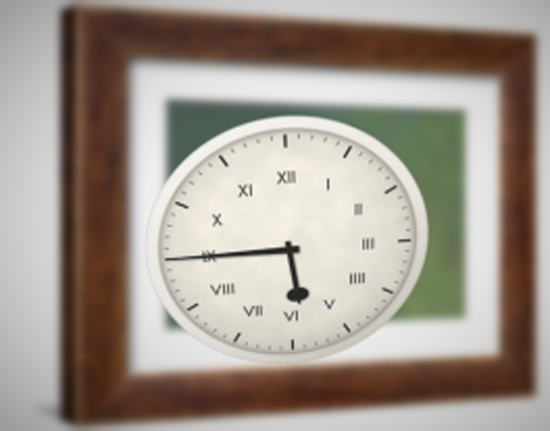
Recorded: 5.45
